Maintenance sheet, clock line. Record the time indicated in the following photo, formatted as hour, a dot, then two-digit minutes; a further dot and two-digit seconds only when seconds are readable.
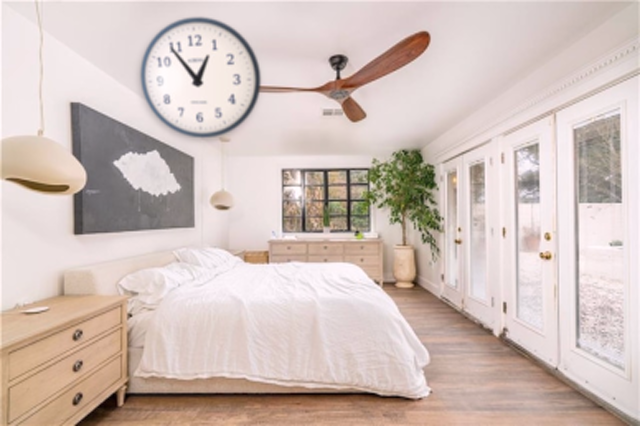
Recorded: 12.54
